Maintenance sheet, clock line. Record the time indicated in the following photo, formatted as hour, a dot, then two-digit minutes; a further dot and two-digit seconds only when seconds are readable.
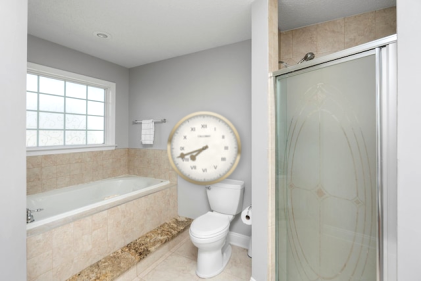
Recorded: 7.42
